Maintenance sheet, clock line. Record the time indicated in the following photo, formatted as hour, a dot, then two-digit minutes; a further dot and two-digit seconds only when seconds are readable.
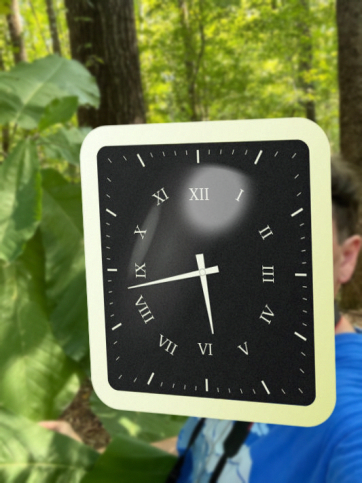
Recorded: 5.43
